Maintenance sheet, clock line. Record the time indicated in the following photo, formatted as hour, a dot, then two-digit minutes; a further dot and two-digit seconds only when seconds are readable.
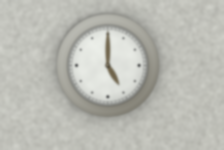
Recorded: 5.00
